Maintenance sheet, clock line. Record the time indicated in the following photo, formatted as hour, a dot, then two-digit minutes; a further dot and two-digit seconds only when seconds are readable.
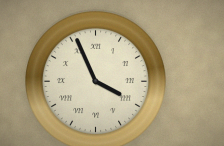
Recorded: 3.56
